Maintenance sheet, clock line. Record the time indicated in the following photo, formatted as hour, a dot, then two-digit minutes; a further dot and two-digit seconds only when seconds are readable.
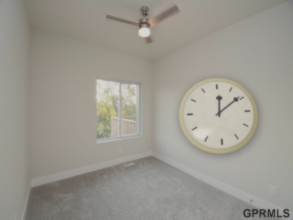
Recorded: 12.09
